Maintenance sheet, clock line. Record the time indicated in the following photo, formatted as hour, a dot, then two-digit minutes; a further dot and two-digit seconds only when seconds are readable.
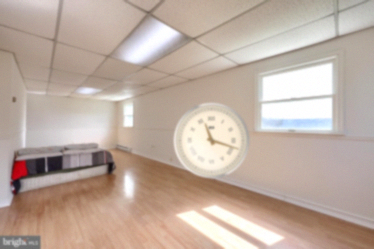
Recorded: 11.18
